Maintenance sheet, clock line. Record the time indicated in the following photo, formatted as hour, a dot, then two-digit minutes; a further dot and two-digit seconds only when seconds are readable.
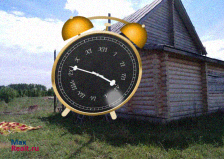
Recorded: 3.47
